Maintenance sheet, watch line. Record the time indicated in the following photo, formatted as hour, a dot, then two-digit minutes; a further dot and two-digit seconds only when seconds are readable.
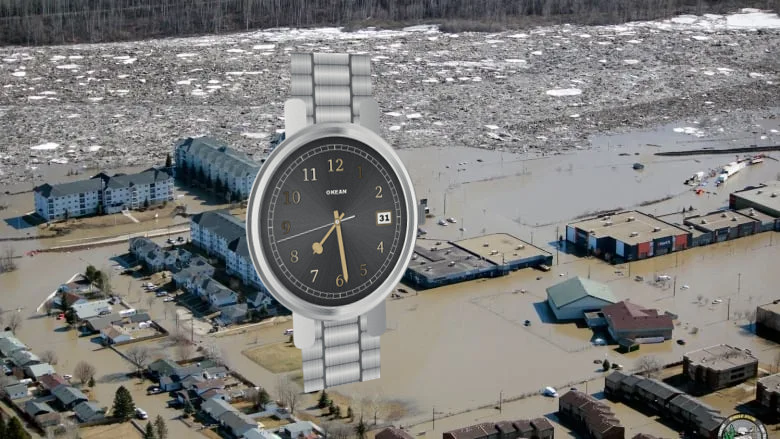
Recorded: 7.28.43
